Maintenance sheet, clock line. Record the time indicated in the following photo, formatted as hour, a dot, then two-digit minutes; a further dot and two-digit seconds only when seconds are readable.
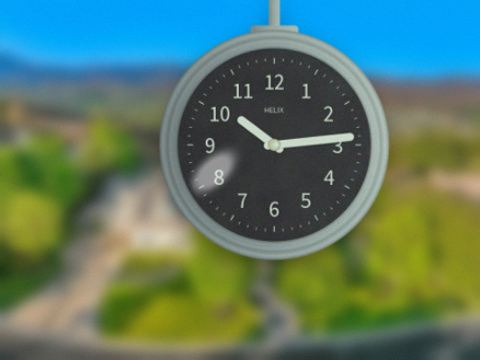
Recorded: 10.14
